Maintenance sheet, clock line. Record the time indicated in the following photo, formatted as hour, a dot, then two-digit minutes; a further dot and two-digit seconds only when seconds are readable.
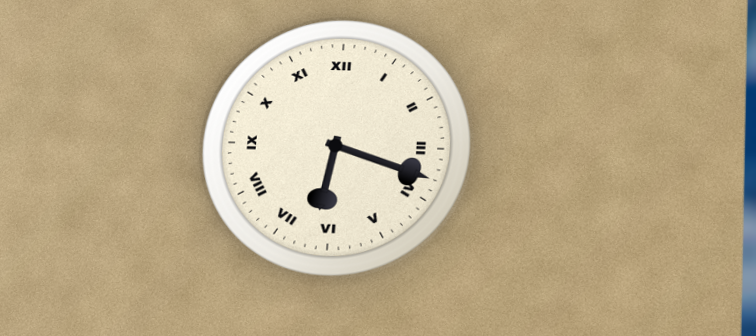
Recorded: 6.18
